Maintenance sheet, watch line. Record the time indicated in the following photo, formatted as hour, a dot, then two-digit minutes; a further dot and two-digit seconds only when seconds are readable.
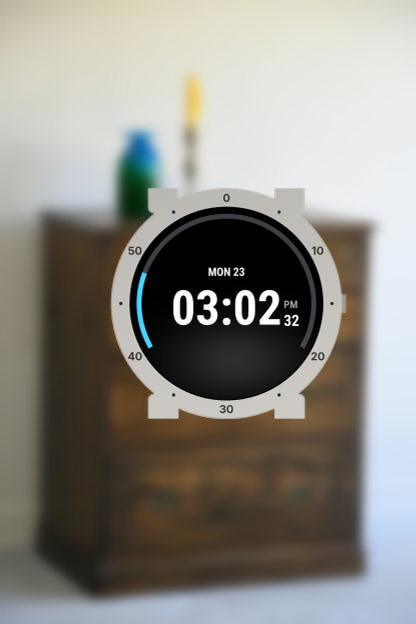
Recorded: 3.02.32
